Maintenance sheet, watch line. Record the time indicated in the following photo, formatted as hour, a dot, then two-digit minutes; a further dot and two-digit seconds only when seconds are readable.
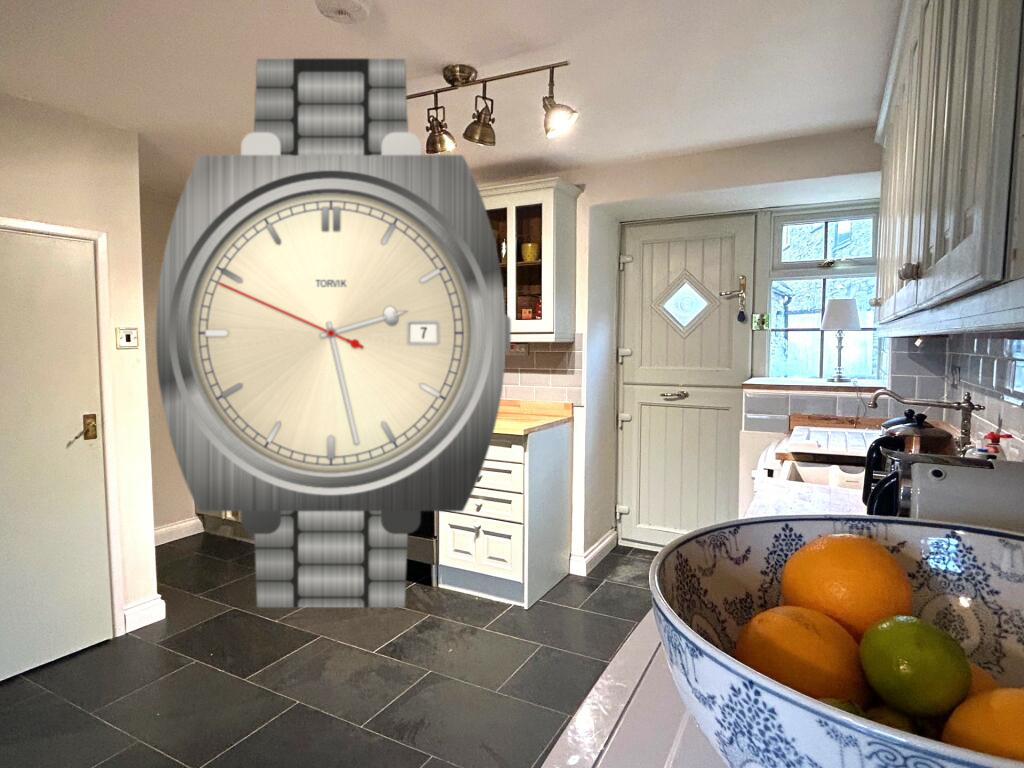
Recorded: 2.27.49
